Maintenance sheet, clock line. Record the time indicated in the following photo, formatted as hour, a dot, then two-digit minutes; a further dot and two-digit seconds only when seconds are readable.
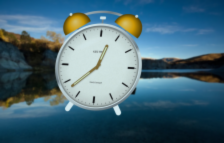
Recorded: 12.38
